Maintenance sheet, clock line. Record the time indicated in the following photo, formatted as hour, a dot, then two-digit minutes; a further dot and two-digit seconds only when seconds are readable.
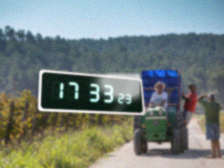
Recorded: 17.33.23
